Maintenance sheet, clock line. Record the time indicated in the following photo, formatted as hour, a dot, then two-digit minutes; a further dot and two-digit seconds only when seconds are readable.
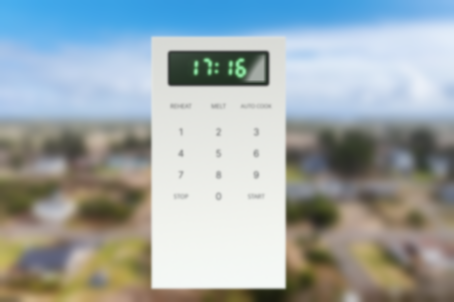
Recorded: 17.16
